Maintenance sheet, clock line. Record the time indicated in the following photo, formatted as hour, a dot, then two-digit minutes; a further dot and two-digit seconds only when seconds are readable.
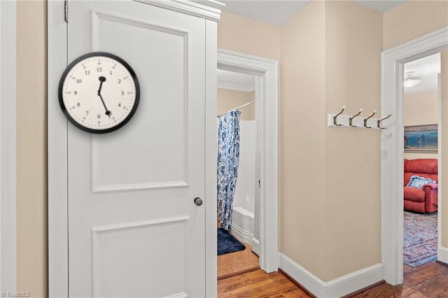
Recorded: 12.26
